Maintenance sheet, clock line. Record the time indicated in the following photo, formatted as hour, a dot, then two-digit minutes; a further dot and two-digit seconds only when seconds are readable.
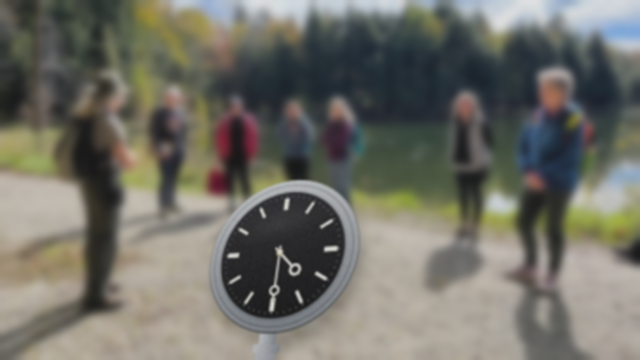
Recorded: 4.30
